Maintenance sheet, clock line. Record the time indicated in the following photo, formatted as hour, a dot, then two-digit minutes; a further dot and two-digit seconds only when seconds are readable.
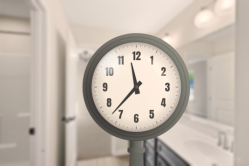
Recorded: 11.37
